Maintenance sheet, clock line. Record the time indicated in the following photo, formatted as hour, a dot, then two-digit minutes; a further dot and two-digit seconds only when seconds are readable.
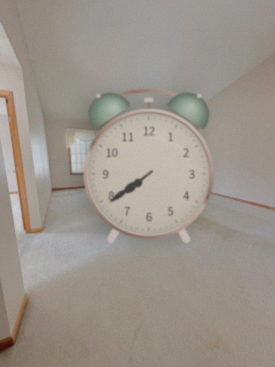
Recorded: 7.39
